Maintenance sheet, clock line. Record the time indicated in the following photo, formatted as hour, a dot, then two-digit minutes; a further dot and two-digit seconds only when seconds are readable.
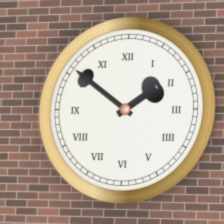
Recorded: 1.51
